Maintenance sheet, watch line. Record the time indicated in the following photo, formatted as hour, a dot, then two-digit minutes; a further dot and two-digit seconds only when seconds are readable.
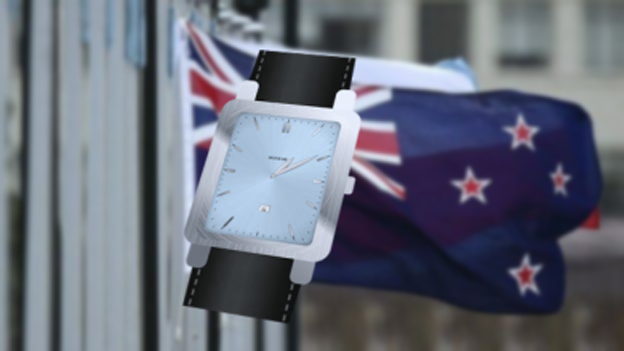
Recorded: 1.09
